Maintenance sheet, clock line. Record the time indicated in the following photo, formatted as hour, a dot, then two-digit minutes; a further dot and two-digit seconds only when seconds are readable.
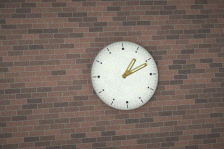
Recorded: 1.11
